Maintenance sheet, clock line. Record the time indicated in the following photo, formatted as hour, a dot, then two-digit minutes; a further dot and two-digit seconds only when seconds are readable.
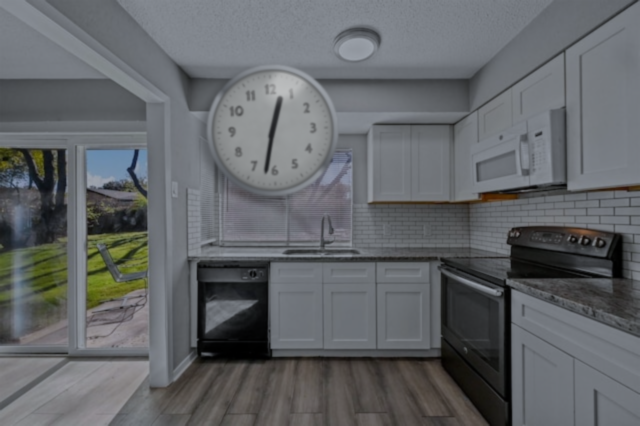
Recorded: 12.32
